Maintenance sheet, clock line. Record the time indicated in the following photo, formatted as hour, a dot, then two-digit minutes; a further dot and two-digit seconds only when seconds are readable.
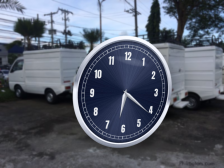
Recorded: 6.21
